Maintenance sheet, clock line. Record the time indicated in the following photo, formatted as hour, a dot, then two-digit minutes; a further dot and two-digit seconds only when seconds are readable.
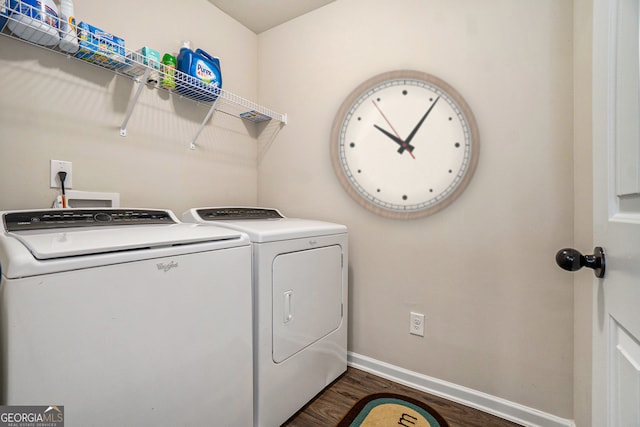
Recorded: 10.05.54
